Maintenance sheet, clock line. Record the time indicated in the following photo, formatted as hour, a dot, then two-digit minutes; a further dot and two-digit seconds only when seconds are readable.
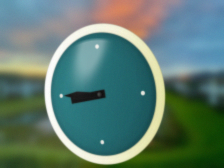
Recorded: 8.45
